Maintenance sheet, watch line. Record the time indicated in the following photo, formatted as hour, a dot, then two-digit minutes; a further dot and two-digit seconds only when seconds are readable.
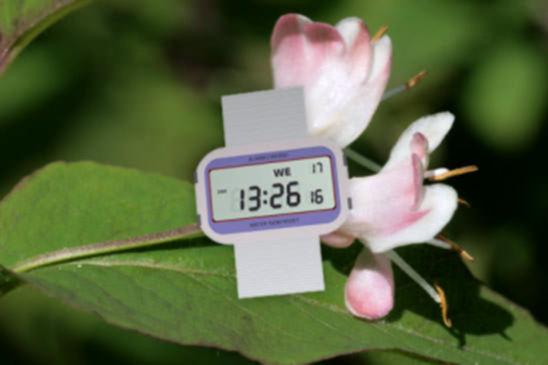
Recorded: 13.26.16
